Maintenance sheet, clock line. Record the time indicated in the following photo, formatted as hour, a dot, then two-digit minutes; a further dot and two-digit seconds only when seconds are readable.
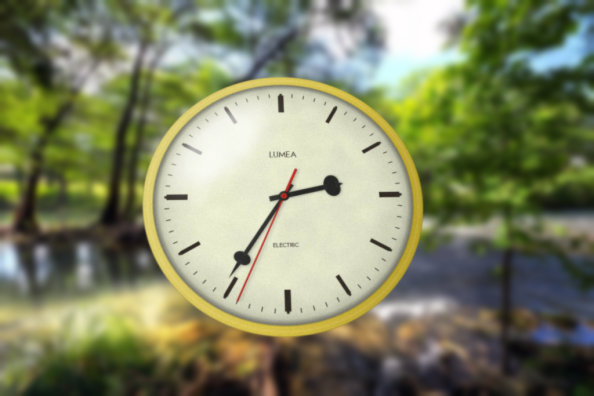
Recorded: 2.35.34
